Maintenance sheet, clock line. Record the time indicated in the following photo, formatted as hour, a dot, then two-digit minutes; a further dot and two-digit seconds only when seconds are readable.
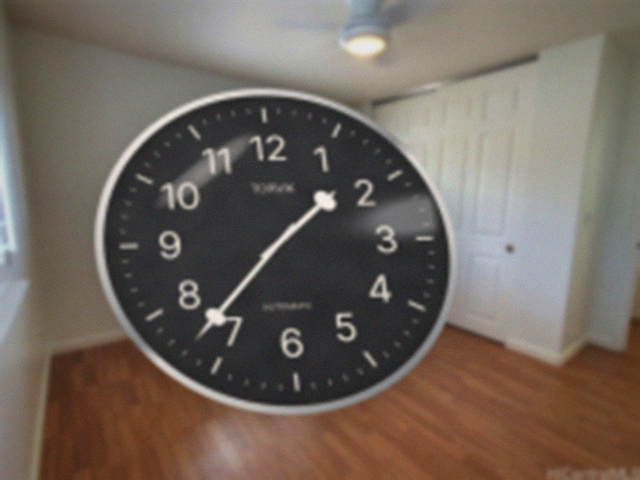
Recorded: 1.37
